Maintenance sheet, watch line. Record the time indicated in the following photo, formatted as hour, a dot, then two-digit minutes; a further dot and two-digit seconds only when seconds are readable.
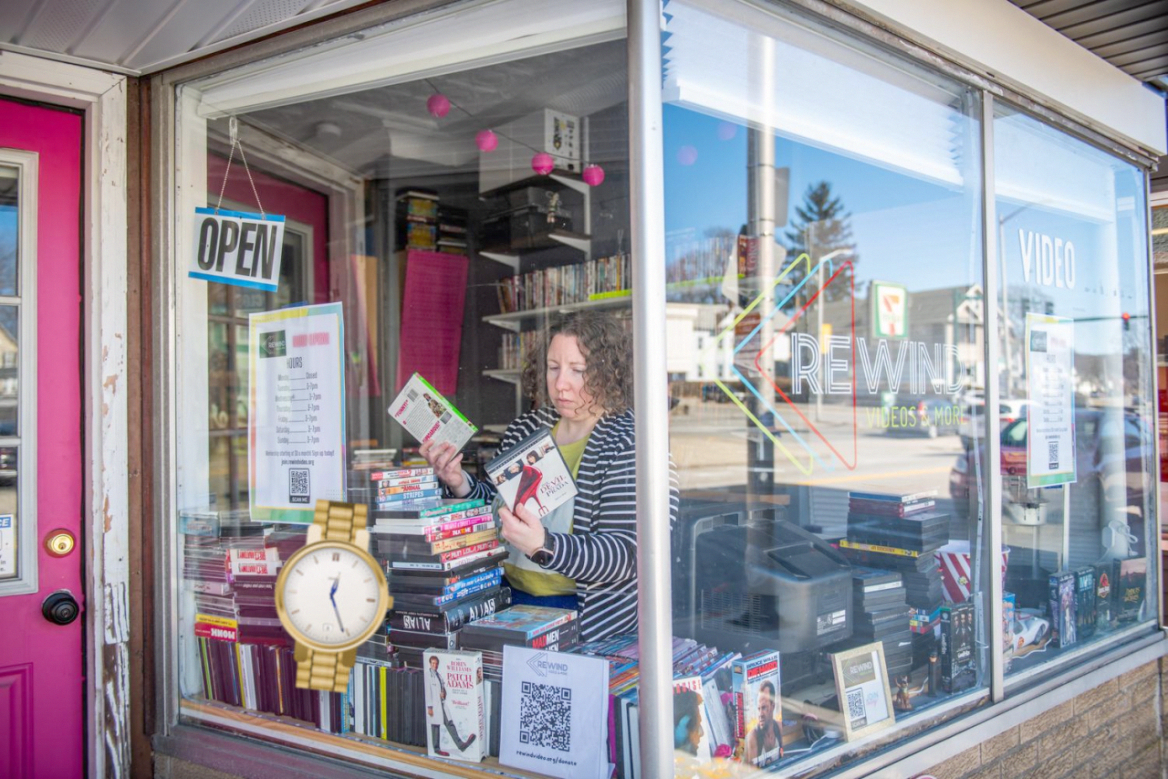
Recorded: 12.26
